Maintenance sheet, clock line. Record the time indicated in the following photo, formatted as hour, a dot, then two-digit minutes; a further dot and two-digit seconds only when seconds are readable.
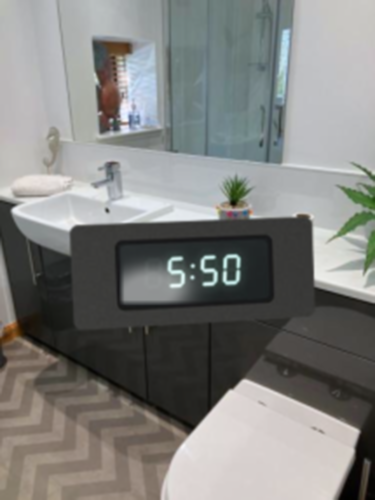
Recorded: 5.50
